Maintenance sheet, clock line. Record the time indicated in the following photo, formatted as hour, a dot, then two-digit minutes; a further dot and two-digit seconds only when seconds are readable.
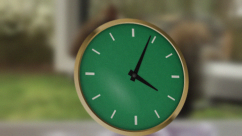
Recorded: 4.04
